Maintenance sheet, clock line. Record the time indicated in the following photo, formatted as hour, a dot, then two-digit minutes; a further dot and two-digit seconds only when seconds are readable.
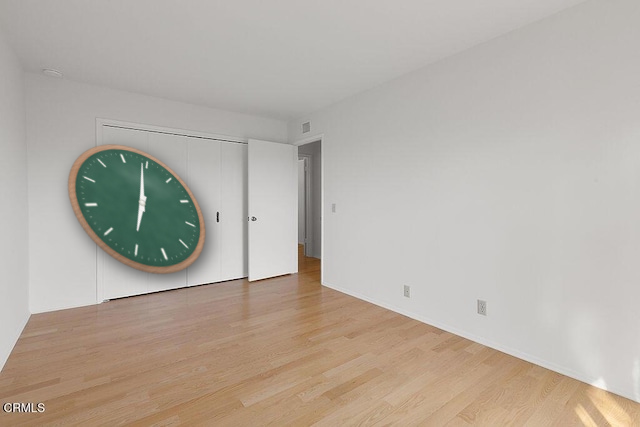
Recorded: 7.04
